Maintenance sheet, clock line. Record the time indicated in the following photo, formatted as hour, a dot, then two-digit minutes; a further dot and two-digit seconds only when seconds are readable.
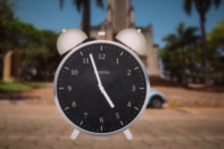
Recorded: 4.57
